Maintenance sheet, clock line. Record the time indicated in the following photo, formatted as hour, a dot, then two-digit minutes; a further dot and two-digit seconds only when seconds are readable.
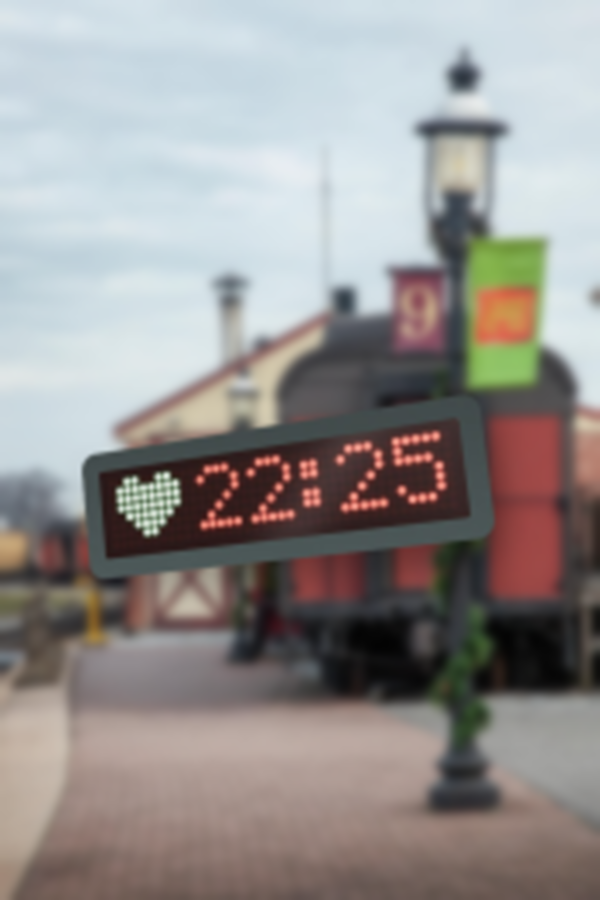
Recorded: 22.25
